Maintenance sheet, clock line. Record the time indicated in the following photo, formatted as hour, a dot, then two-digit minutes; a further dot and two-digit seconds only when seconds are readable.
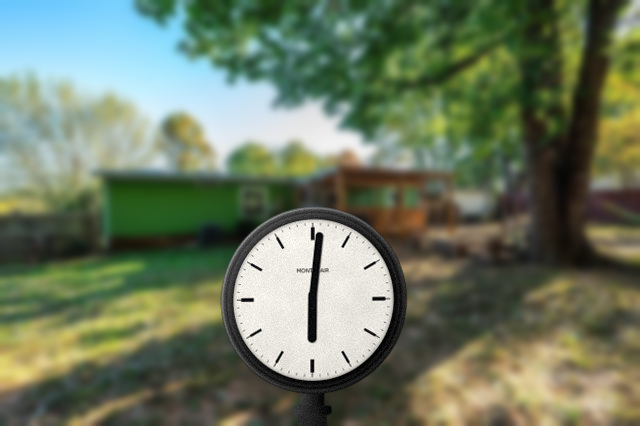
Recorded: 6.01
